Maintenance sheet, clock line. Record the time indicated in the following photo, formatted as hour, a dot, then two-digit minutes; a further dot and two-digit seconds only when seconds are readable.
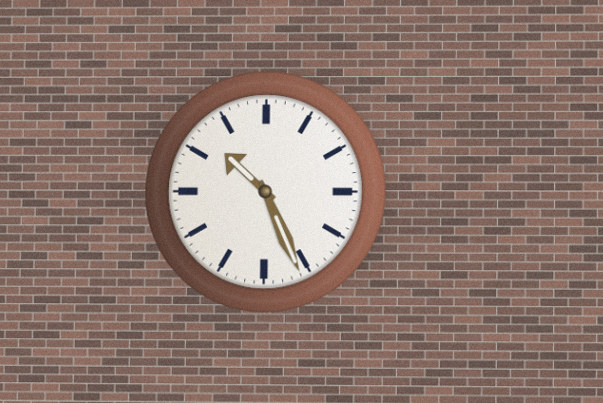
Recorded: 10.26
